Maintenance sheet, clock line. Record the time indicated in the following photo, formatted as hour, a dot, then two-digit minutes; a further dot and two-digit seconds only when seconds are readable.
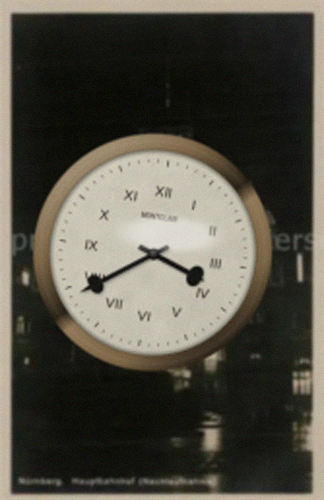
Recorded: 3.39
